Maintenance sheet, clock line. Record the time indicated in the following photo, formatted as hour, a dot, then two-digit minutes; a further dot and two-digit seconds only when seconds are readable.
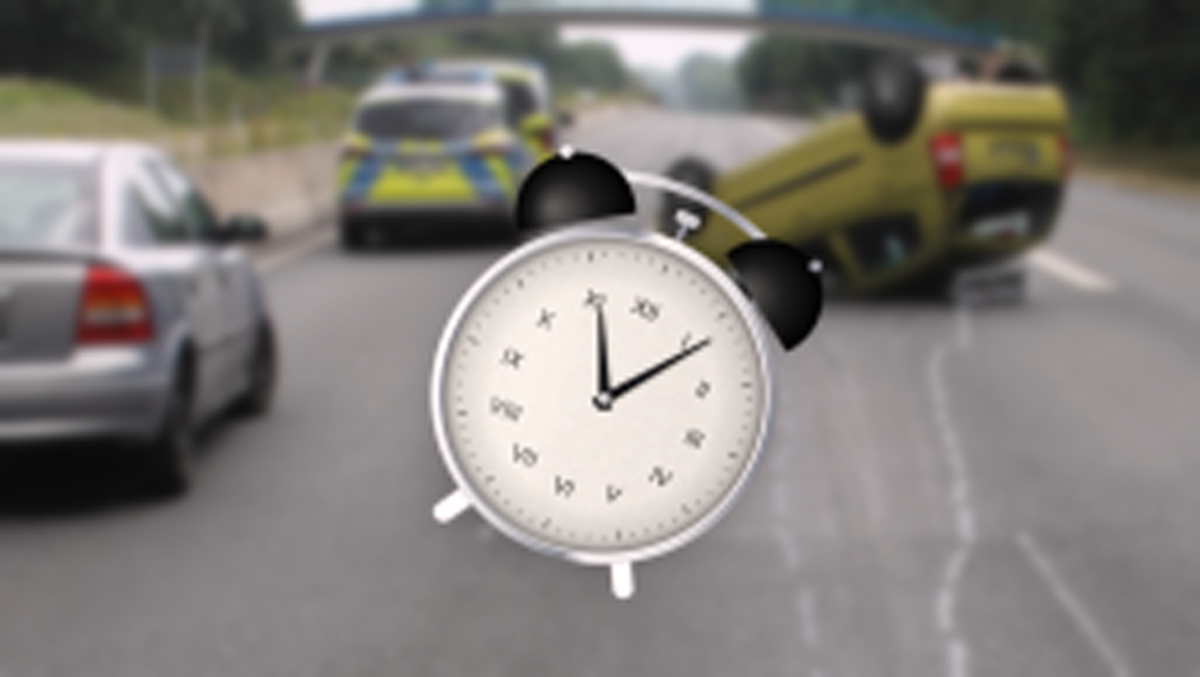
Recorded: 11.06
